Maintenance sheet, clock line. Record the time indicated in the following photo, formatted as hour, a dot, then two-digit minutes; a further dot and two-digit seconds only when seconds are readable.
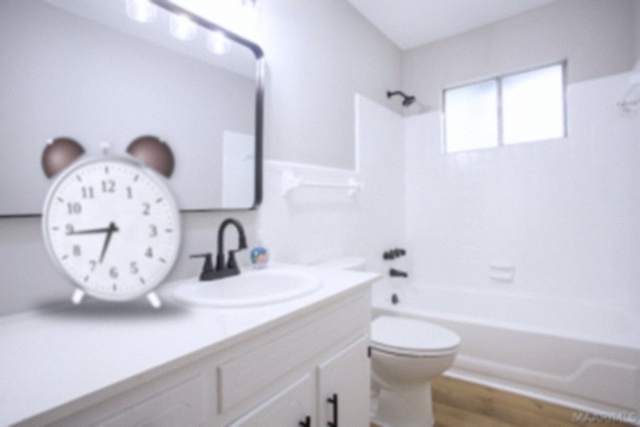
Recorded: 6.44
